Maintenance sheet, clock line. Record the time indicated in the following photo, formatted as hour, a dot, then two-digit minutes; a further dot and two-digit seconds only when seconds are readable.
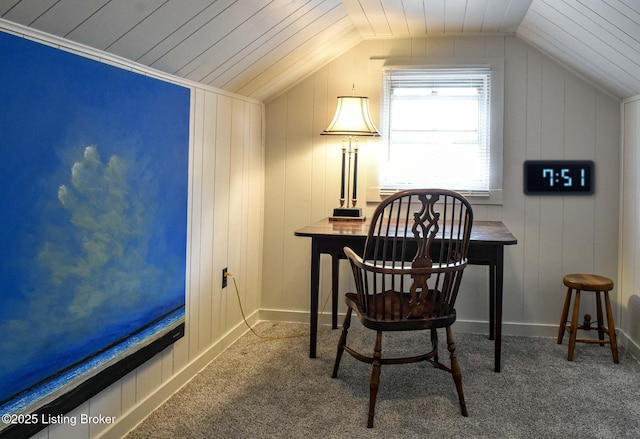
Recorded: 7.51
